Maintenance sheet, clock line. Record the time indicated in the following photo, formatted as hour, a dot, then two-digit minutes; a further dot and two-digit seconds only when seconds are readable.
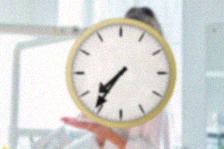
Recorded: 7.36
